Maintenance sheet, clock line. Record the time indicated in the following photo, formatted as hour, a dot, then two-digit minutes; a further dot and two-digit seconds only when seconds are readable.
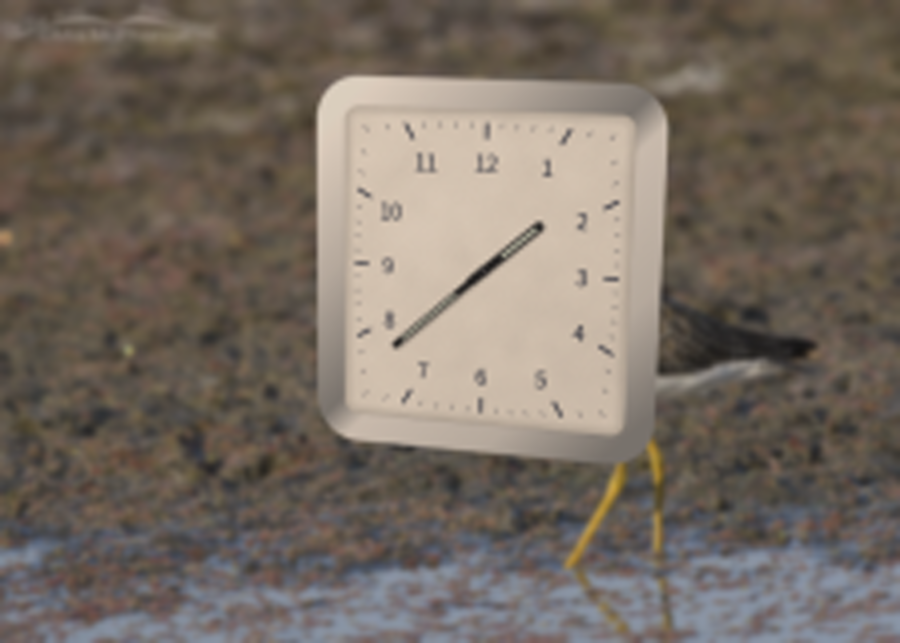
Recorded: 1.38
